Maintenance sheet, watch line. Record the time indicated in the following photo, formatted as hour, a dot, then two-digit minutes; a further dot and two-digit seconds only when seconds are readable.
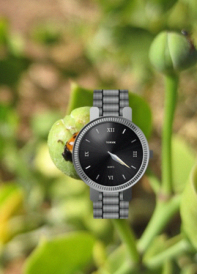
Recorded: 4.21
